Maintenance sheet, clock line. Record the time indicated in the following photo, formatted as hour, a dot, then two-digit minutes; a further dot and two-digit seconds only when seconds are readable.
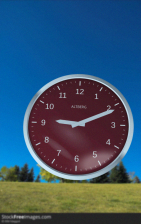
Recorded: 9.11
